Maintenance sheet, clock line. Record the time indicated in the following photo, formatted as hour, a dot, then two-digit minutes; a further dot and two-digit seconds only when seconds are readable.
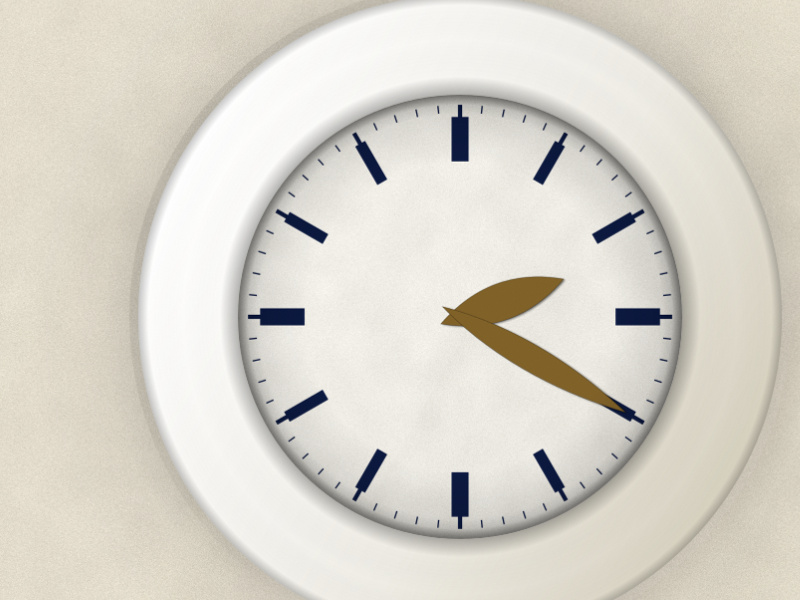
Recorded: 2.20
